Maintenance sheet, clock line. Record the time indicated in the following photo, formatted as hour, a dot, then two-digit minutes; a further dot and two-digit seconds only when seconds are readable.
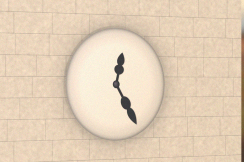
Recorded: 12.25
